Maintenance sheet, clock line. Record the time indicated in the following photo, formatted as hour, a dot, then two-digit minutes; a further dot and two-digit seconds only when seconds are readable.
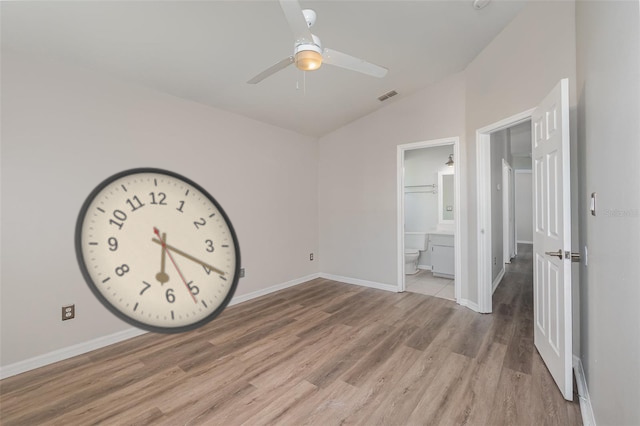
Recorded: 6.19.26
